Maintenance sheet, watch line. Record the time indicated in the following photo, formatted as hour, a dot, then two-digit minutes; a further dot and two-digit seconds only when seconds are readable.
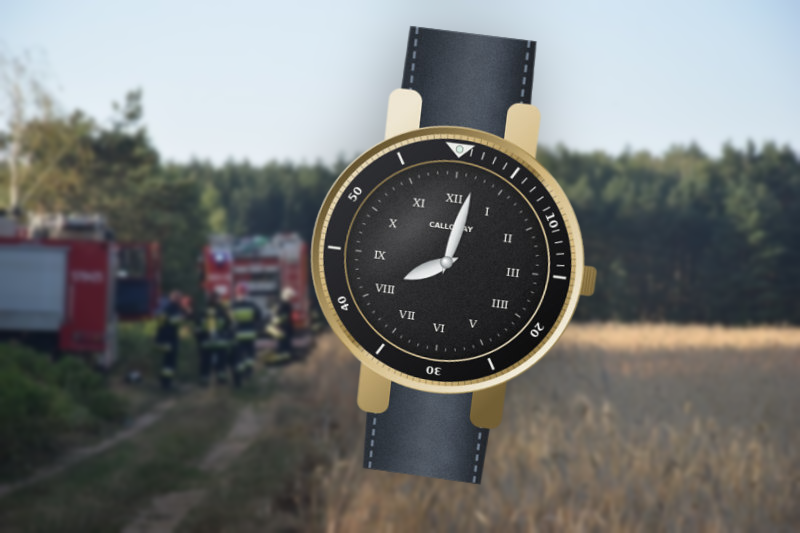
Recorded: 8.02
